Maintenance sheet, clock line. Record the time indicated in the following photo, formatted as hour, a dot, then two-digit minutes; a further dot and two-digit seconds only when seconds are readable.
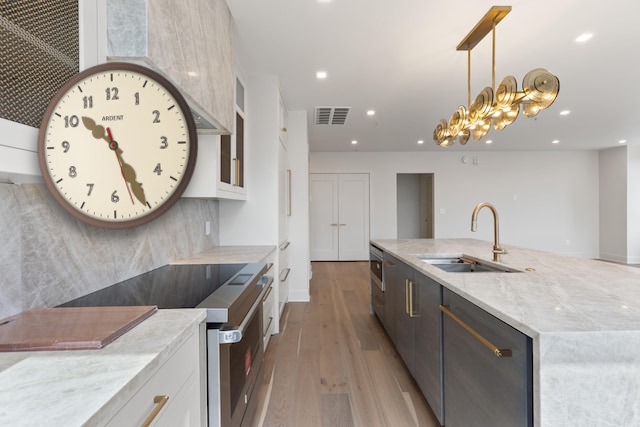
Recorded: 10.25.27
